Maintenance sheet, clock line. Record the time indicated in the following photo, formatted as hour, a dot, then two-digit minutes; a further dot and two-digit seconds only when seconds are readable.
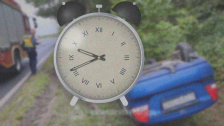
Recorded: 9.41
